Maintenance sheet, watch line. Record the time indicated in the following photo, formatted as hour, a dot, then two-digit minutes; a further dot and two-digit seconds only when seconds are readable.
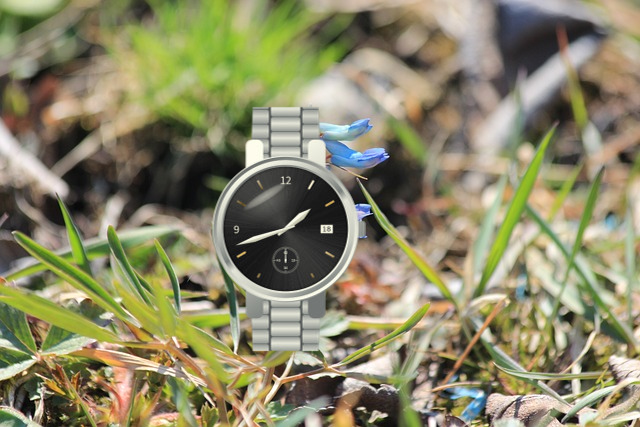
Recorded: 1.42
